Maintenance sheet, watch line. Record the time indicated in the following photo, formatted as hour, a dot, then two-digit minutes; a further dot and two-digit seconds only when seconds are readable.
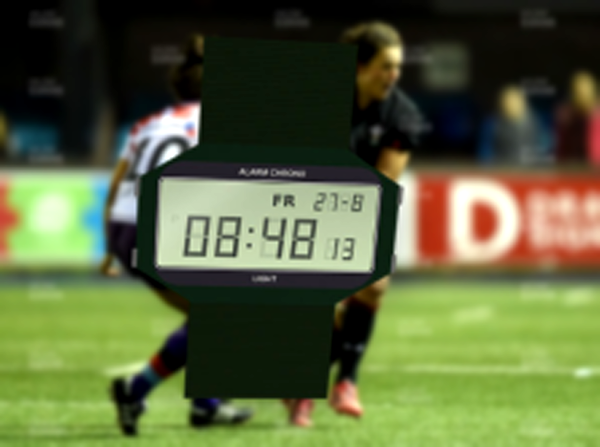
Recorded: 8.48.13
